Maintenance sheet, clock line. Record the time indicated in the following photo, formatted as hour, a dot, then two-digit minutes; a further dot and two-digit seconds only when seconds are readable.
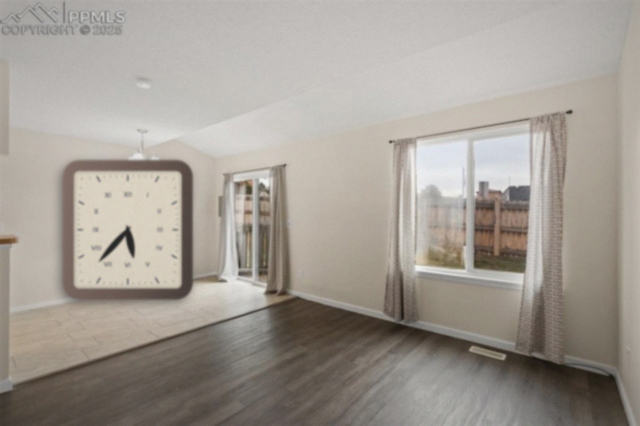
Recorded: 5.37
